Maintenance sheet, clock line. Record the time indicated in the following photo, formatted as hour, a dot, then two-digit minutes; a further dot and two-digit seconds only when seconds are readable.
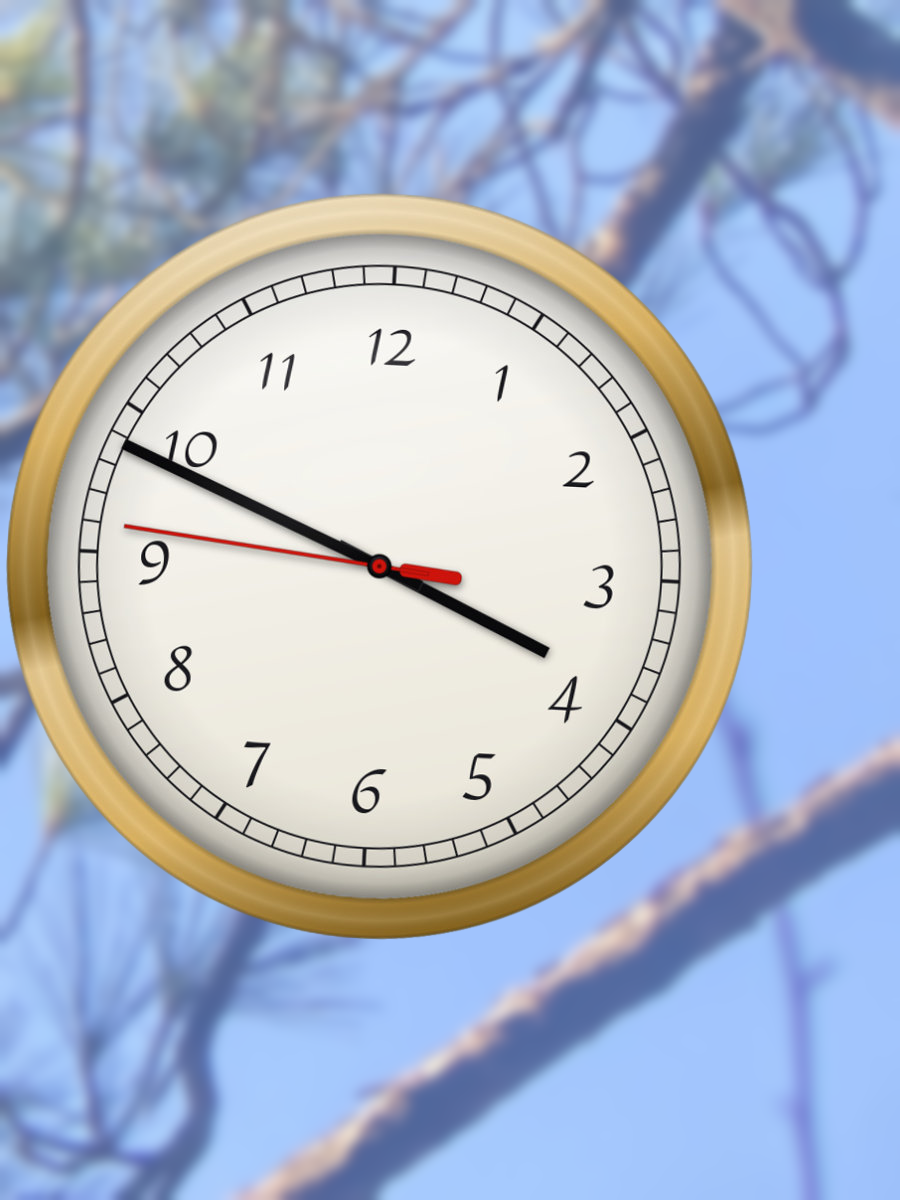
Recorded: 3.48.46
